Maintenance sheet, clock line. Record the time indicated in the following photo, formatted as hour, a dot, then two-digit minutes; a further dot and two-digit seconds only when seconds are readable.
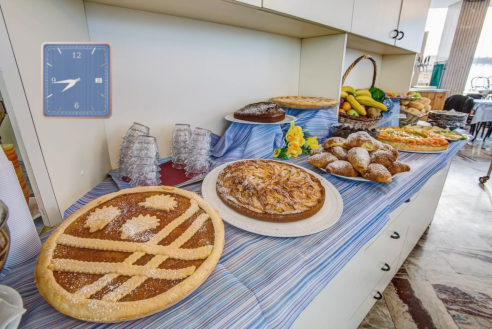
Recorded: 7.44
